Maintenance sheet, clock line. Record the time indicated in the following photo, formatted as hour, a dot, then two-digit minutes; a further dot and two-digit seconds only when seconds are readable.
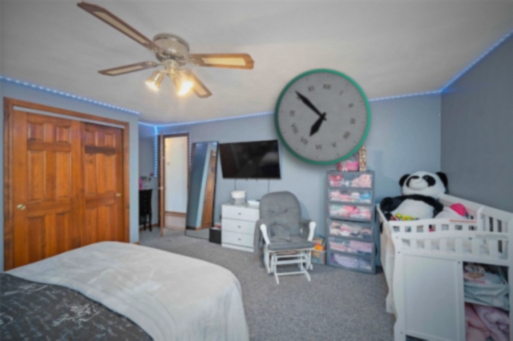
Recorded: 6.51
